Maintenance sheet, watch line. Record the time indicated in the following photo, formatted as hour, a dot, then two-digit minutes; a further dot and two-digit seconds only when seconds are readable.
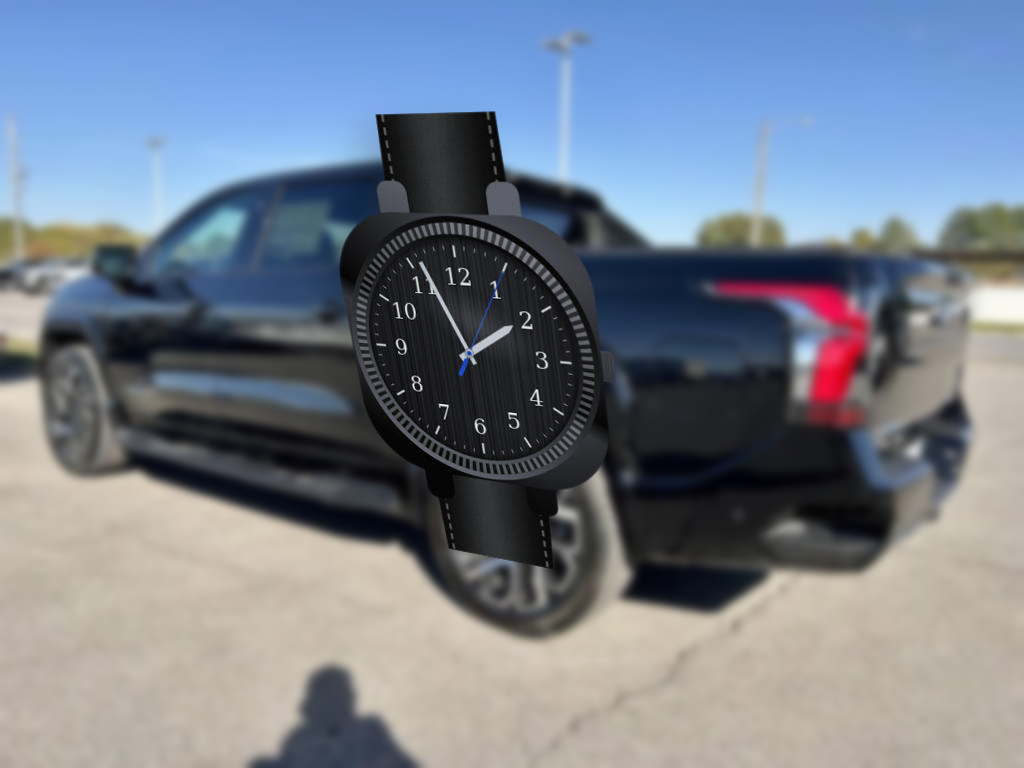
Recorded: 1.56.05
